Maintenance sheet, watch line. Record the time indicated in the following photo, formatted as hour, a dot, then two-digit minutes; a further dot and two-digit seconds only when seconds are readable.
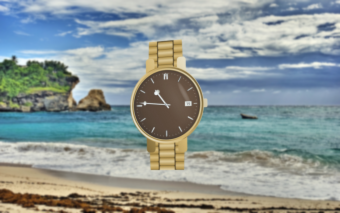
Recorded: 10.46
